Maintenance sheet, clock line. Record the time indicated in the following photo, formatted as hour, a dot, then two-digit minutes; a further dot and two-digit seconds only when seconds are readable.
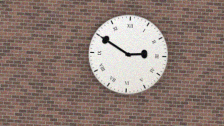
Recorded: 2.50
